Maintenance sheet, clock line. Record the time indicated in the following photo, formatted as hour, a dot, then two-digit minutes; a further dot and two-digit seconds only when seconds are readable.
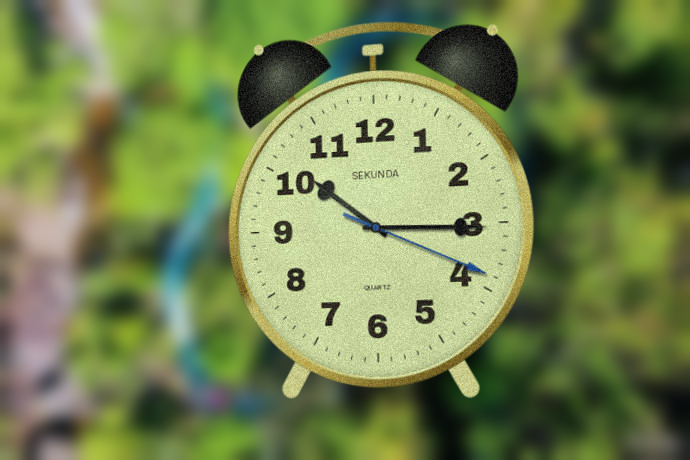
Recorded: 10.15.19
